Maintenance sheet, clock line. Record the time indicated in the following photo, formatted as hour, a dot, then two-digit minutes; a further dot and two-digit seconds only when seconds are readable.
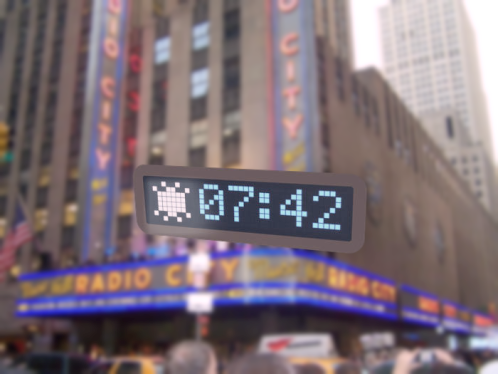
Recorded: 7.42
